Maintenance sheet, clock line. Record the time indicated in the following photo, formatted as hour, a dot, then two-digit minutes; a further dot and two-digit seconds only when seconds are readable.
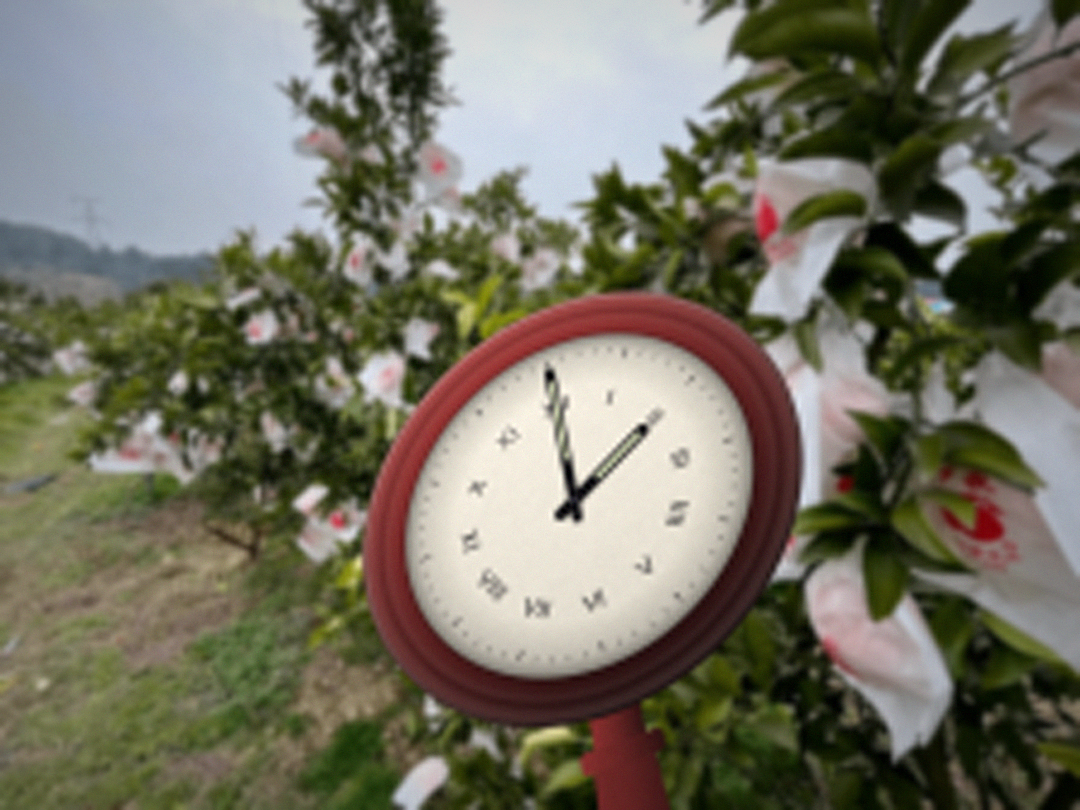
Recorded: 2.00
